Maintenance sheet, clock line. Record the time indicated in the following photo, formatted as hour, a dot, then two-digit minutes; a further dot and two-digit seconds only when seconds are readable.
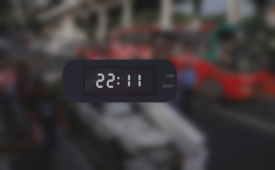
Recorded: 22.11
